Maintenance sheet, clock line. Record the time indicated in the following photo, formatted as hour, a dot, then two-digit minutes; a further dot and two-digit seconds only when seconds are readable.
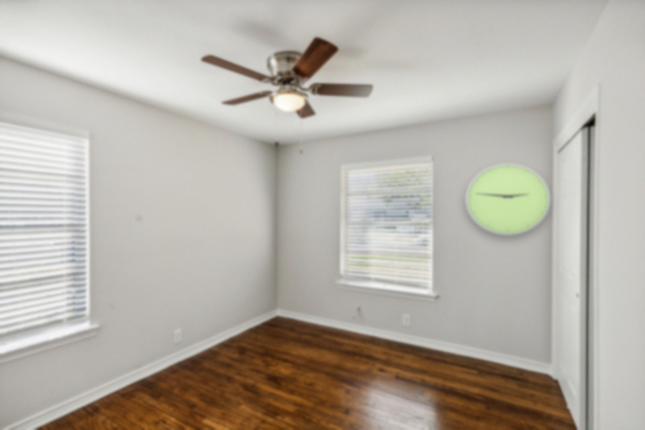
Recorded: 2.46
